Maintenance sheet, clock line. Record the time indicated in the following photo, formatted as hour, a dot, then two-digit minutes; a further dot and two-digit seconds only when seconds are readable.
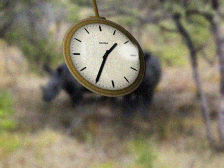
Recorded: 1.35
